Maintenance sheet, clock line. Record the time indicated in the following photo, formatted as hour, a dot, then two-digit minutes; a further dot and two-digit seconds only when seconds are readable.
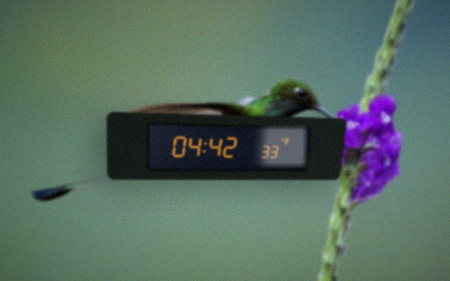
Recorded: 4.42
